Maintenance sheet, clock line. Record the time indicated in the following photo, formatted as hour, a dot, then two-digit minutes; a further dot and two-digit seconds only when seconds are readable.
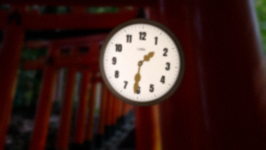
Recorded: 1.31
